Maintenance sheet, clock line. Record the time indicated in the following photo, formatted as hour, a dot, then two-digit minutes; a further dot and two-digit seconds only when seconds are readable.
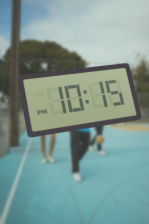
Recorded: 10.15
